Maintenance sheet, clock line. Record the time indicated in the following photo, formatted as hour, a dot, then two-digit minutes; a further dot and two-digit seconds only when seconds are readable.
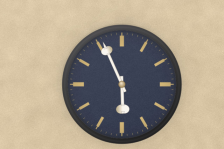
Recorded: 5.56
